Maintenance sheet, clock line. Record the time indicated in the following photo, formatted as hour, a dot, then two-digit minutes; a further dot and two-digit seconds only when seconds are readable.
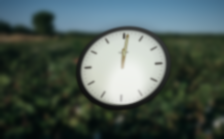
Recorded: 12.01
